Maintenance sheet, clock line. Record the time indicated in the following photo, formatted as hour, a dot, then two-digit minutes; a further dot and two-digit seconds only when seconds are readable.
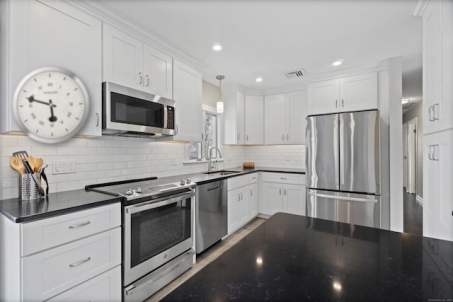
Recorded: 5.48
